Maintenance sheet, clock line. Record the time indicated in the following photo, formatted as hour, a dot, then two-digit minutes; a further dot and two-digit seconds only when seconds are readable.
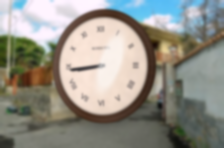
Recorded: 8.44
